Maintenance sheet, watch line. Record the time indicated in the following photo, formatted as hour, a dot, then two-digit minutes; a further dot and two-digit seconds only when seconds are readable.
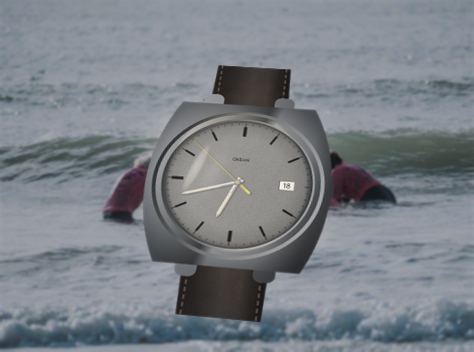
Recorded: 6.41.52
